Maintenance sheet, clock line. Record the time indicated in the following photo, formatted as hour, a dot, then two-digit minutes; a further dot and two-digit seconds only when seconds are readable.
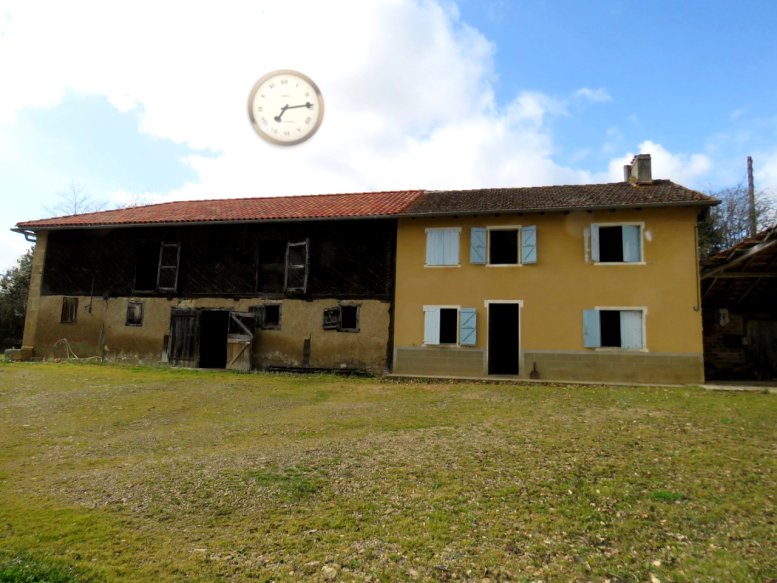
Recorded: 7.14
